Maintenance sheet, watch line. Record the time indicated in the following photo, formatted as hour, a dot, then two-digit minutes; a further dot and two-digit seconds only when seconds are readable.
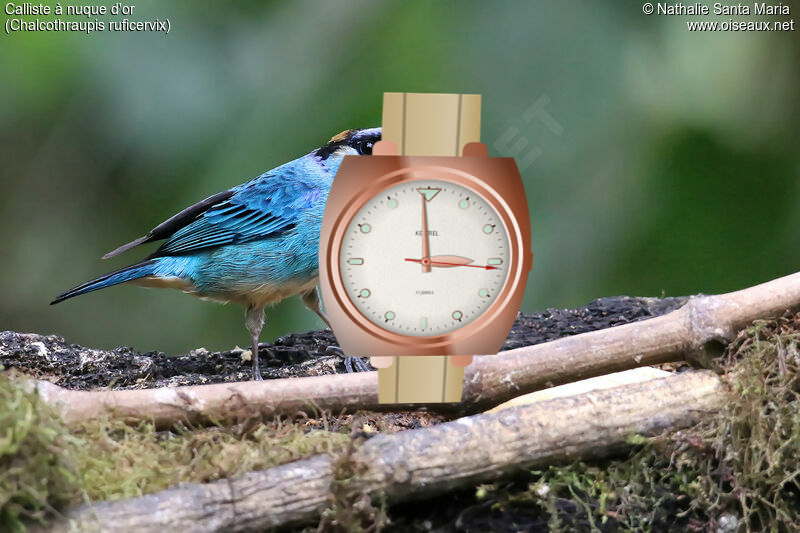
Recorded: 2.59.16
